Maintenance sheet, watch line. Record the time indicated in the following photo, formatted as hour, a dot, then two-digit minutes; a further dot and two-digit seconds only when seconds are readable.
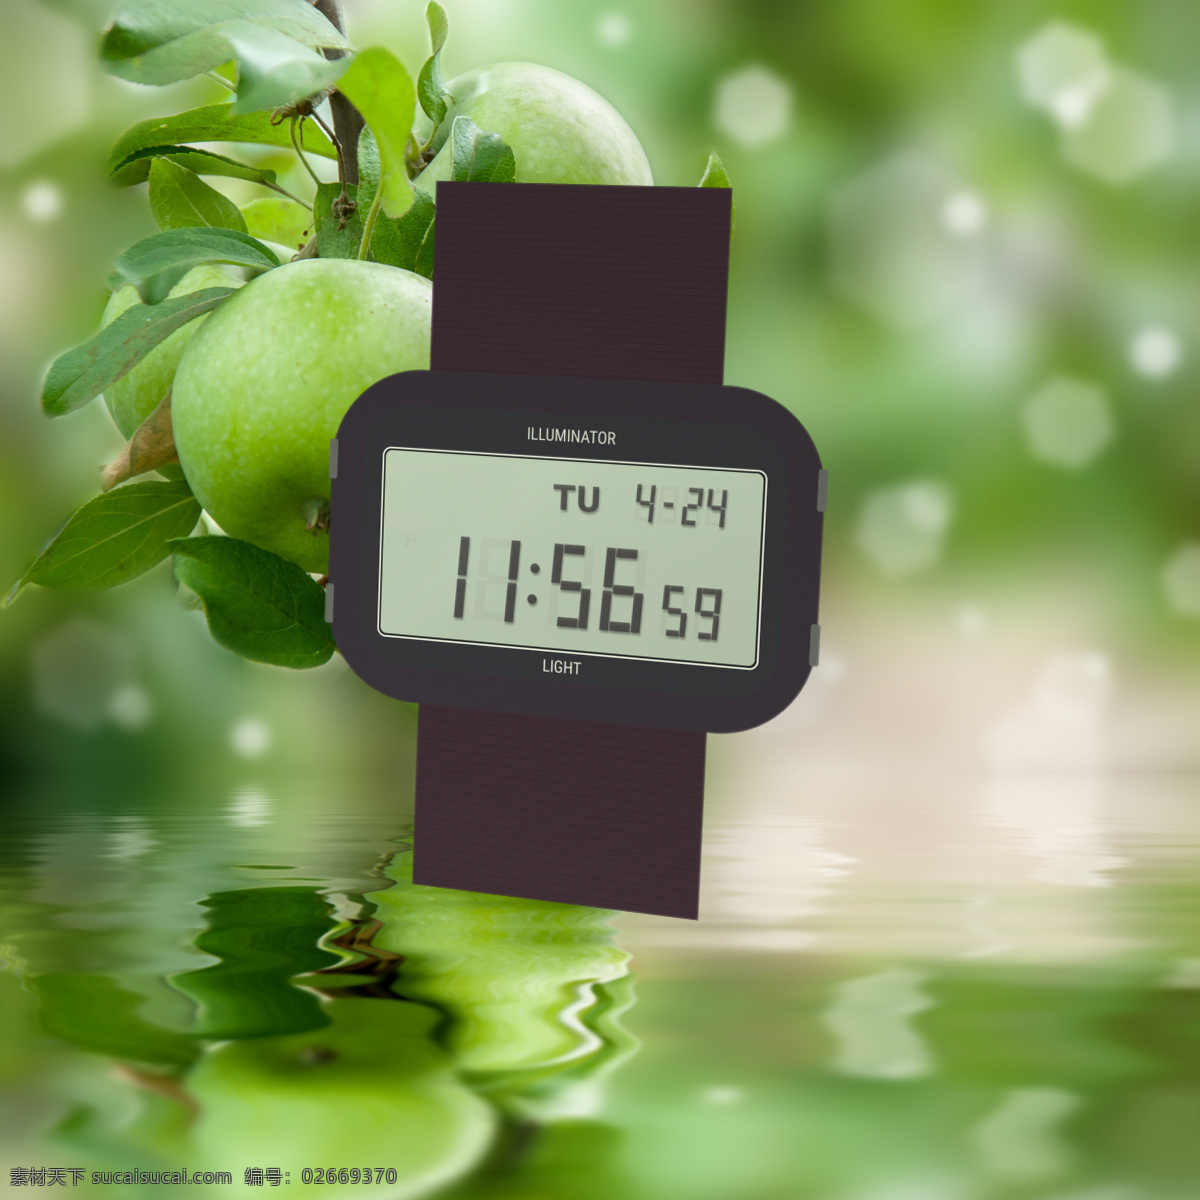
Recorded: 11.56.59
